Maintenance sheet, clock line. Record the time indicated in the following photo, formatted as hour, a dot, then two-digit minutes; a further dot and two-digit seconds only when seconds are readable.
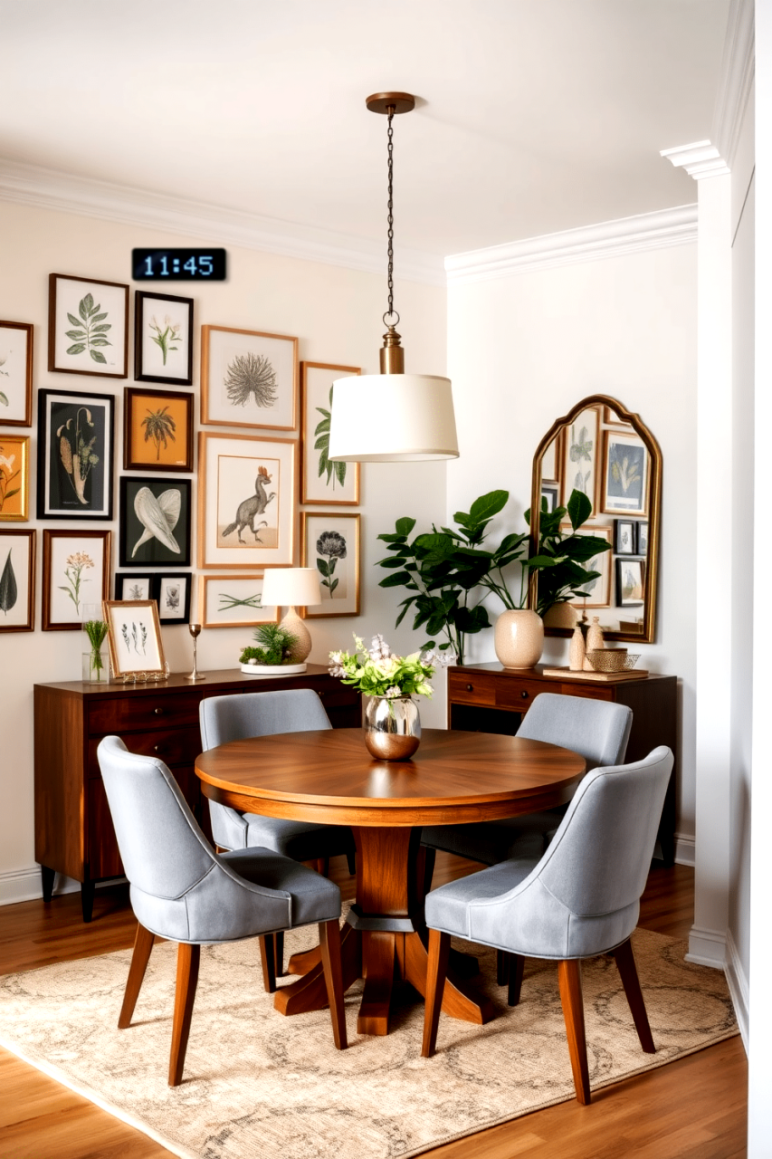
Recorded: 11.45
